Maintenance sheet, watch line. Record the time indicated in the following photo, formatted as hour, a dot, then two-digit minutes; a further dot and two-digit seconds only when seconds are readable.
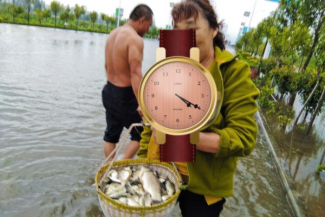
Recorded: 4.20
